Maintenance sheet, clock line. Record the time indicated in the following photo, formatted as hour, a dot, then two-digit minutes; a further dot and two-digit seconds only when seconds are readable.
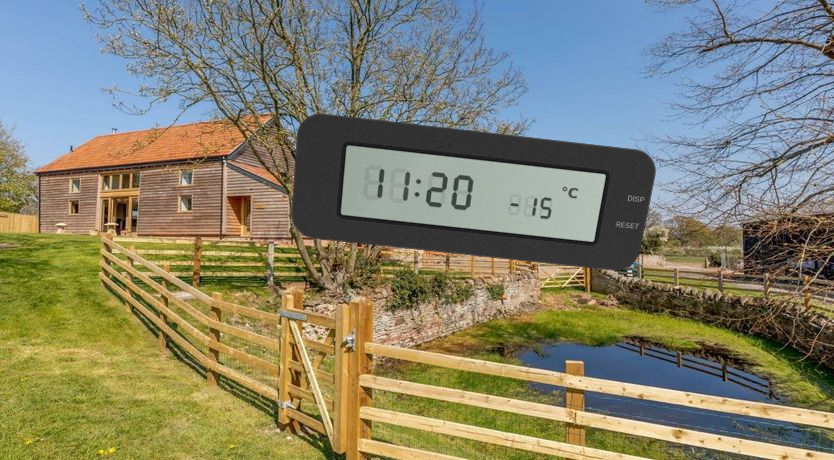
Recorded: 11.20
